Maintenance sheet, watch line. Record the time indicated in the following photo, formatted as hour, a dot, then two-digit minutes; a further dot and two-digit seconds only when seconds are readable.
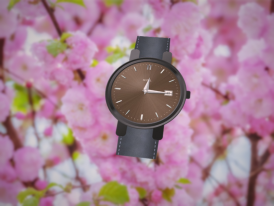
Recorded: 12.15
